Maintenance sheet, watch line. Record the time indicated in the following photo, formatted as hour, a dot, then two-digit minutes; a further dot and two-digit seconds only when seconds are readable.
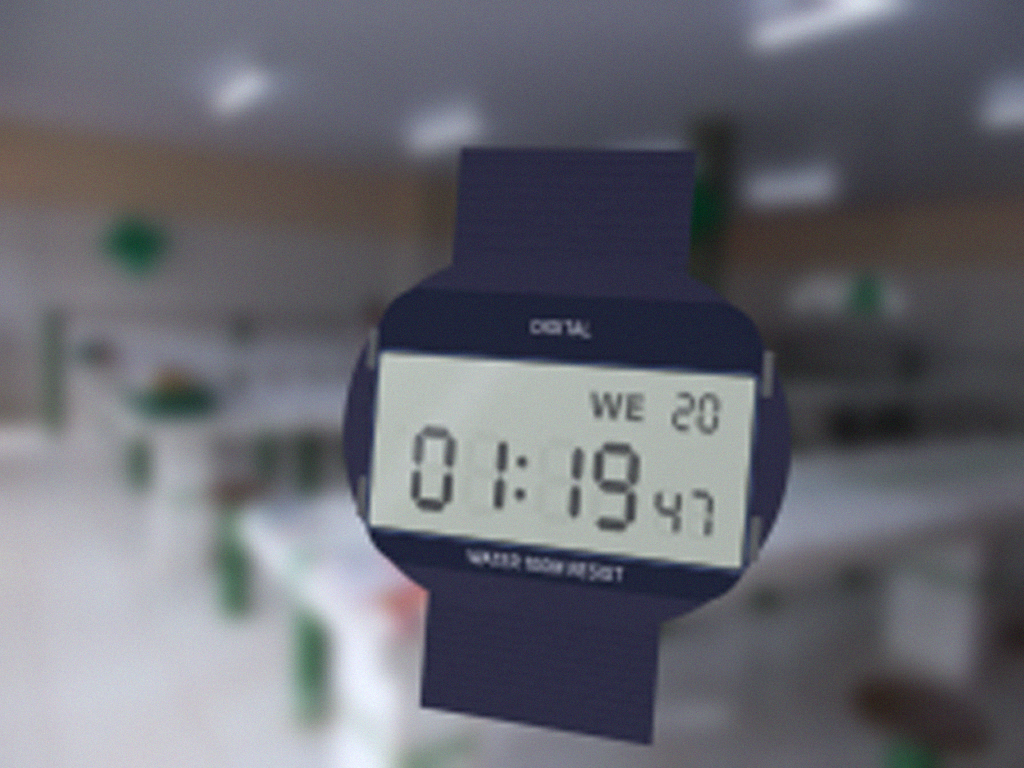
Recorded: 1.19.47
